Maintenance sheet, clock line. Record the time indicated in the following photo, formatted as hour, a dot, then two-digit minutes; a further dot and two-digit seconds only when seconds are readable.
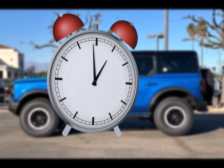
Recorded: 12.59
